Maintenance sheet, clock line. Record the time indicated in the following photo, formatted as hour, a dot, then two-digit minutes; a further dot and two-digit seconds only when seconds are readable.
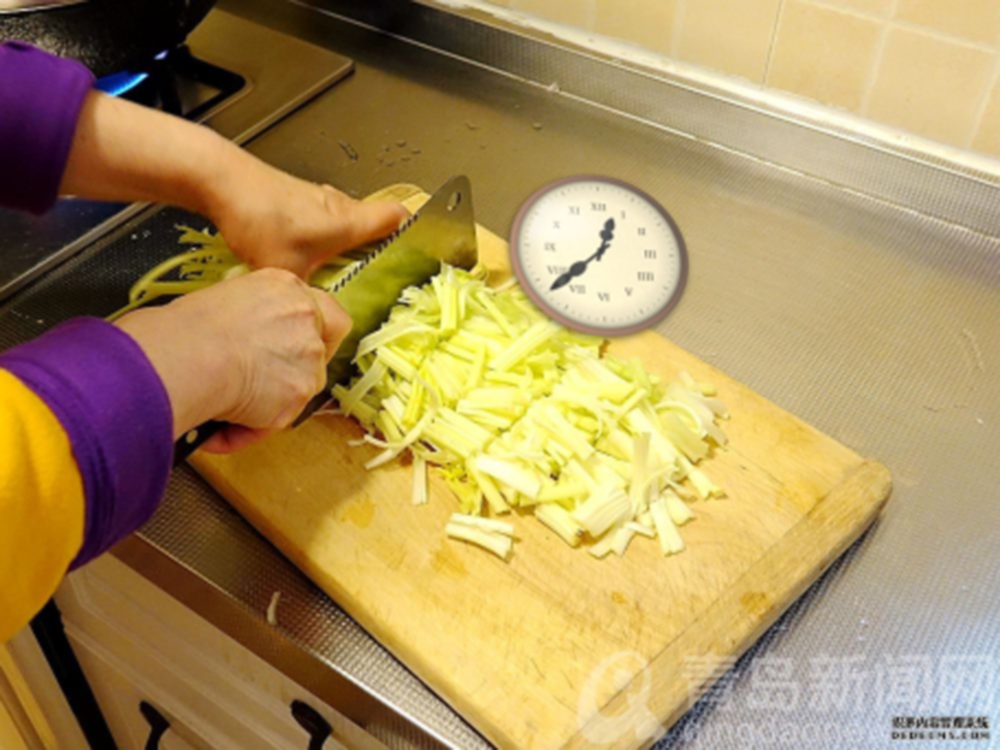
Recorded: 12.38
